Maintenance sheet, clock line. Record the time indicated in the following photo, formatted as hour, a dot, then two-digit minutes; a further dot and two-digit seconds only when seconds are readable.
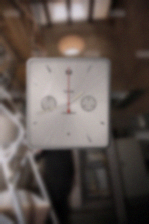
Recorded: 1.42
